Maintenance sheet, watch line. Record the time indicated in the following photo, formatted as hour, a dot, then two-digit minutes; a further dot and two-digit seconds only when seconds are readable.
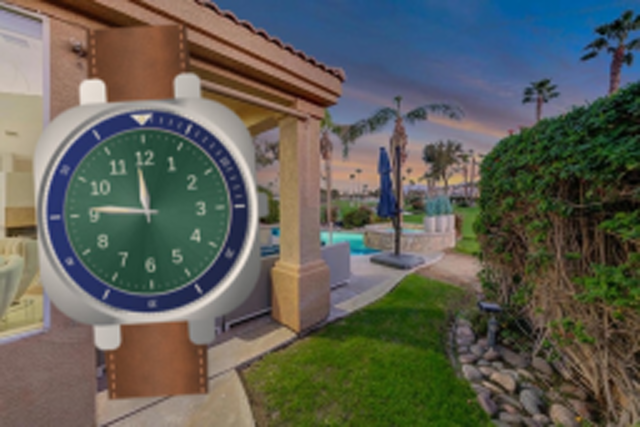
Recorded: 11.46
